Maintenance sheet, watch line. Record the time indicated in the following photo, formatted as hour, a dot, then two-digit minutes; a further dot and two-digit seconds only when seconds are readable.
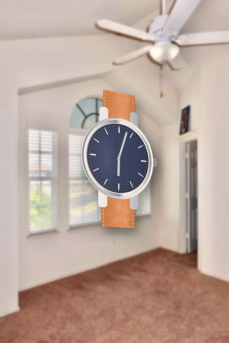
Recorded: 6.03
